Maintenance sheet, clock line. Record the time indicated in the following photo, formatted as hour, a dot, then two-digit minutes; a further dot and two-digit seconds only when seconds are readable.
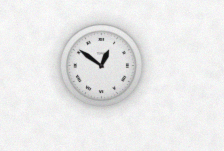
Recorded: 12.51
